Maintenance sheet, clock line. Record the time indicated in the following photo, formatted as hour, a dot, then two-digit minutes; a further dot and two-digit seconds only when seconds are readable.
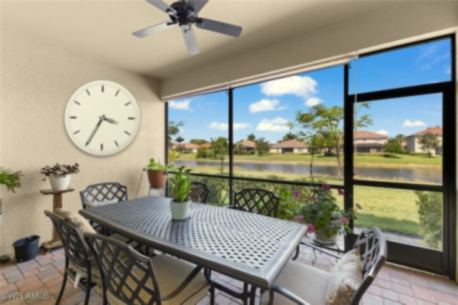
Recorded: 3.35
